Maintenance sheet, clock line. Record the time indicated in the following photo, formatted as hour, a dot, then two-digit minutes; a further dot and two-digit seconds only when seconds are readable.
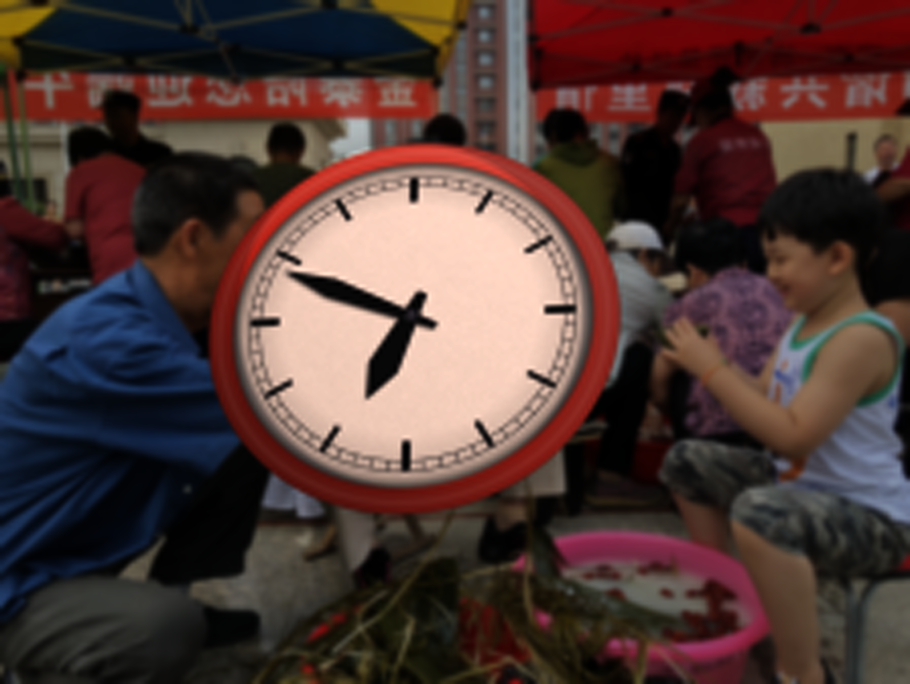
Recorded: 6.49
